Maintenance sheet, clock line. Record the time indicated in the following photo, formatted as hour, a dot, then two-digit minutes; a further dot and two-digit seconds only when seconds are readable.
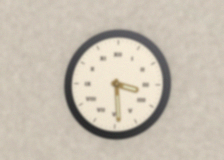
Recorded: 3.29
